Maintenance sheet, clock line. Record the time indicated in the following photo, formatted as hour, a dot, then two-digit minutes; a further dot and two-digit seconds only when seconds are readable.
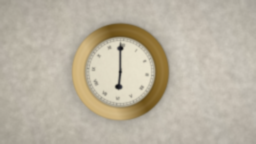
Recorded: 5.59
